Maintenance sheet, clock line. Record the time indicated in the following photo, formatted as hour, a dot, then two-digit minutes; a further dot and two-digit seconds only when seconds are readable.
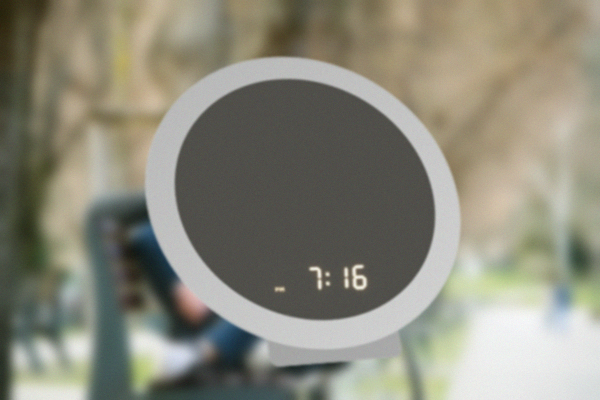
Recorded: 7.16
